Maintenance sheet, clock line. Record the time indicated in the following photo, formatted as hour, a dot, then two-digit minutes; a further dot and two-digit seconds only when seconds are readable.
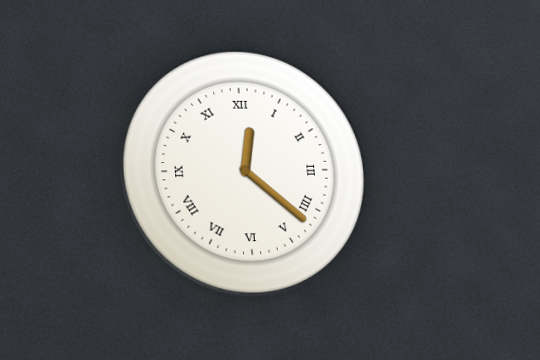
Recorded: 12.22
